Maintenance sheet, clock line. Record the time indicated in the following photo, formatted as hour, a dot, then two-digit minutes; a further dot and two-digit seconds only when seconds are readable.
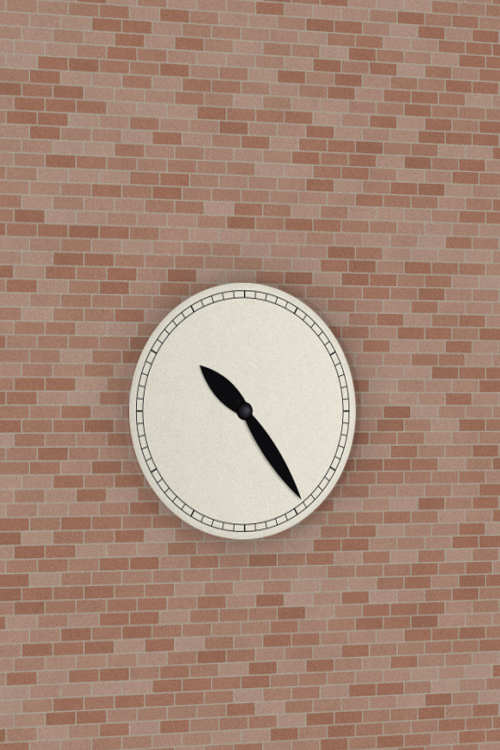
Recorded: 10.24
